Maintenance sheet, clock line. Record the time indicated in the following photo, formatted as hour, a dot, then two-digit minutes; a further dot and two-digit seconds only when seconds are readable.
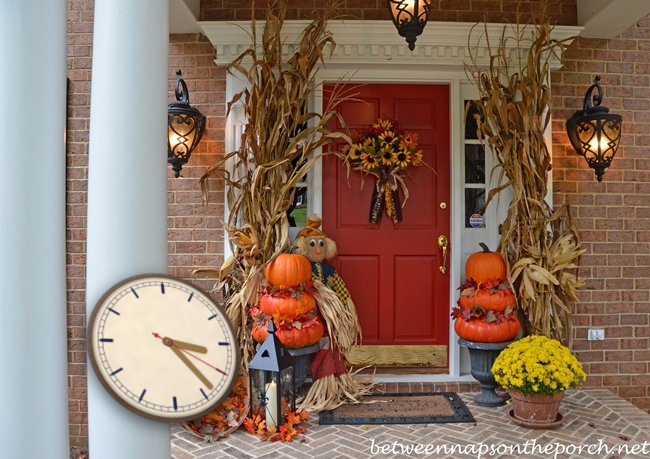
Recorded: 3.23.20
